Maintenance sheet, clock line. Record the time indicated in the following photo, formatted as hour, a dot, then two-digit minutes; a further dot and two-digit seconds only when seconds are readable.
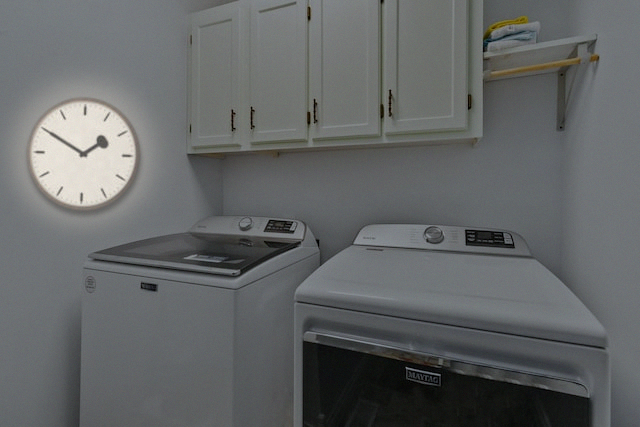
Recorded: 1.50
